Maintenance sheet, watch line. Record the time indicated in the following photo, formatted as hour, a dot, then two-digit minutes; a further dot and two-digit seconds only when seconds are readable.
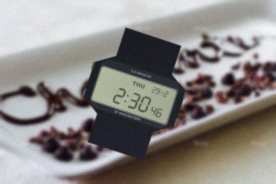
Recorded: 2.30.46
